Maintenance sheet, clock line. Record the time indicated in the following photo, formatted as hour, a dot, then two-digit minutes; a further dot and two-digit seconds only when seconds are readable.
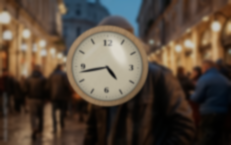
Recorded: 4.43
